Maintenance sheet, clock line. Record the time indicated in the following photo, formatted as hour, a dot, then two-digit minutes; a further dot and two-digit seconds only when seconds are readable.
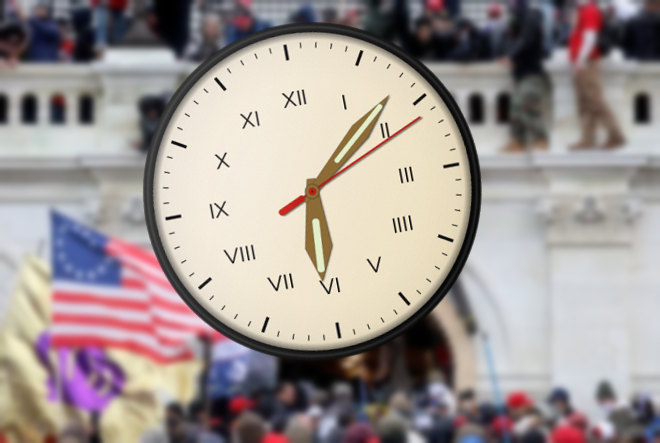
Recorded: 6.08.11
